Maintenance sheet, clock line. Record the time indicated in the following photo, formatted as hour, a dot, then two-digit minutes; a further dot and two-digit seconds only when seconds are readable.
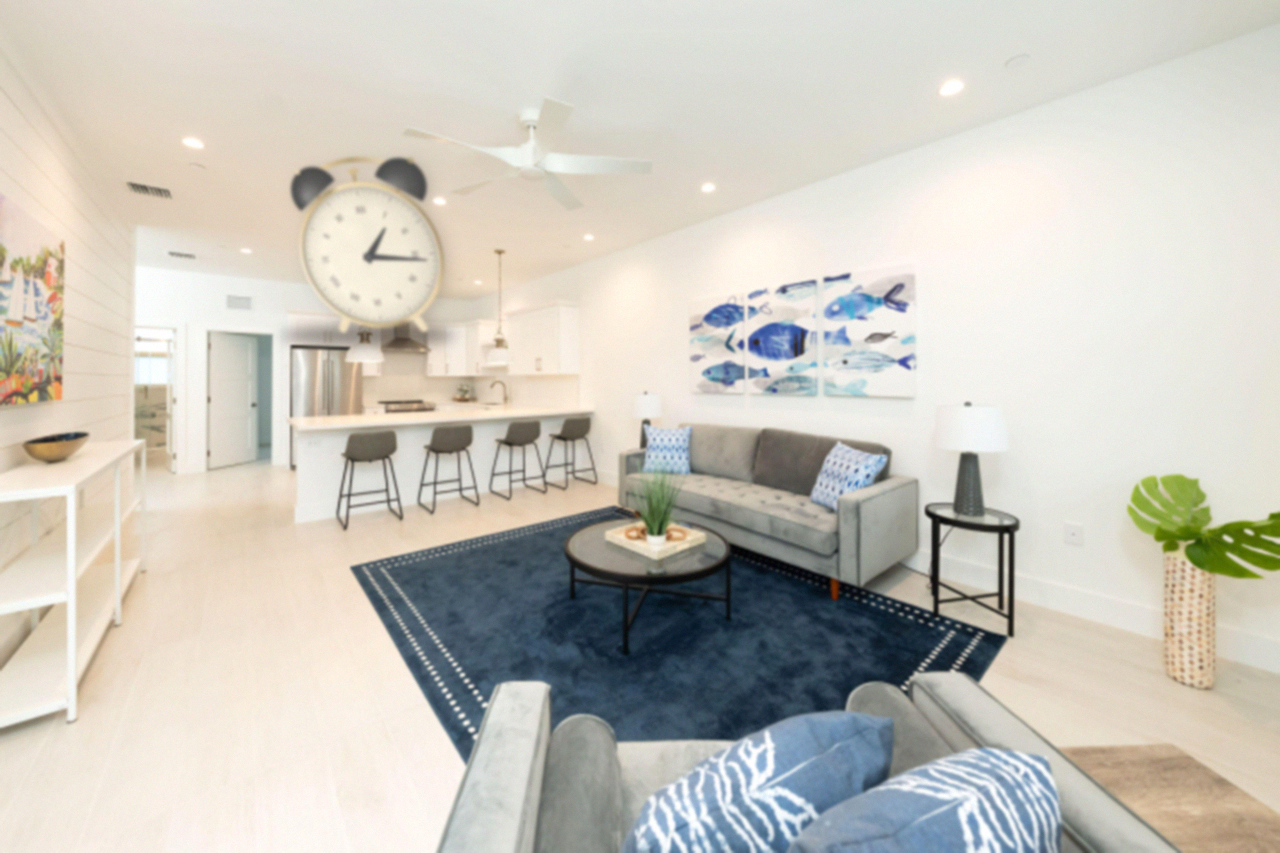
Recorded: 1.16
